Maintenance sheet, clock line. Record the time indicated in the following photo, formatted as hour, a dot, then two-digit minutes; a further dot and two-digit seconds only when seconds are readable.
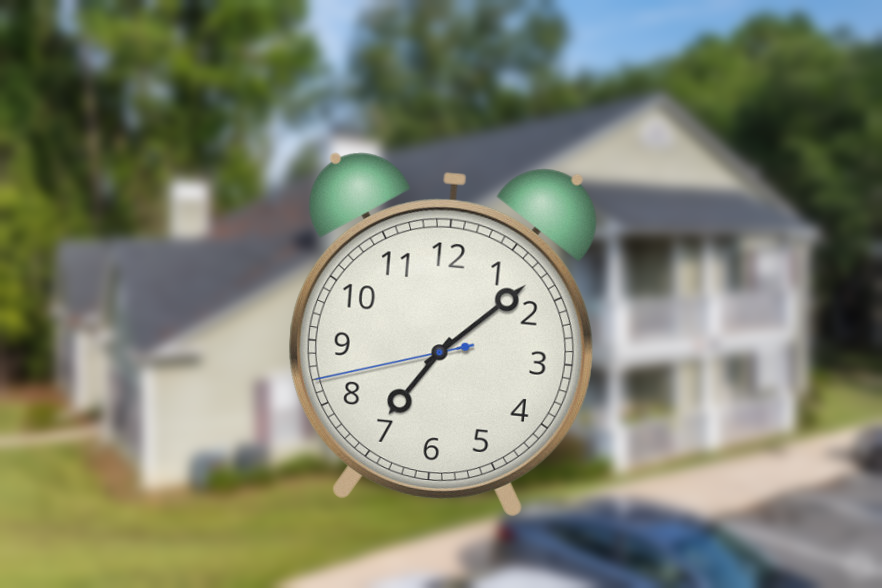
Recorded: 7.07.42
